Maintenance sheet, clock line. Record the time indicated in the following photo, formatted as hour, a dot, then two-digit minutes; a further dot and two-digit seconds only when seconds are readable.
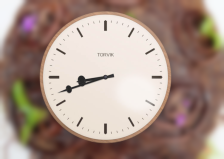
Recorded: 8.42
